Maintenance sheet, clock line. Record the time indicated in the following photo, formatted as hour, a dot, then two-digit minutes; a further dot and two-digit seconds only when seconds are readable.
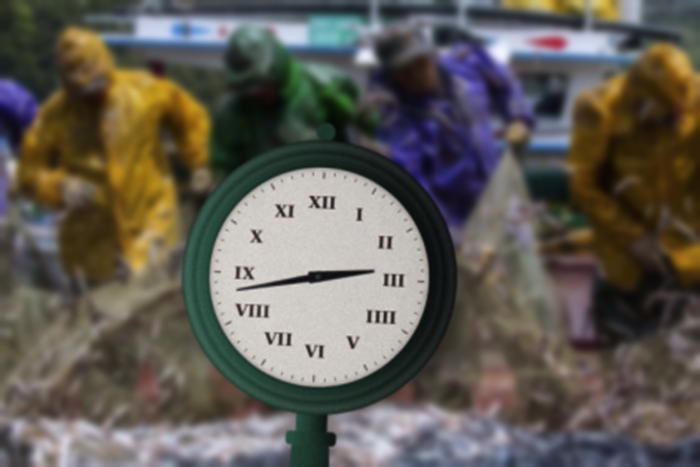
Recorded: 2.43
